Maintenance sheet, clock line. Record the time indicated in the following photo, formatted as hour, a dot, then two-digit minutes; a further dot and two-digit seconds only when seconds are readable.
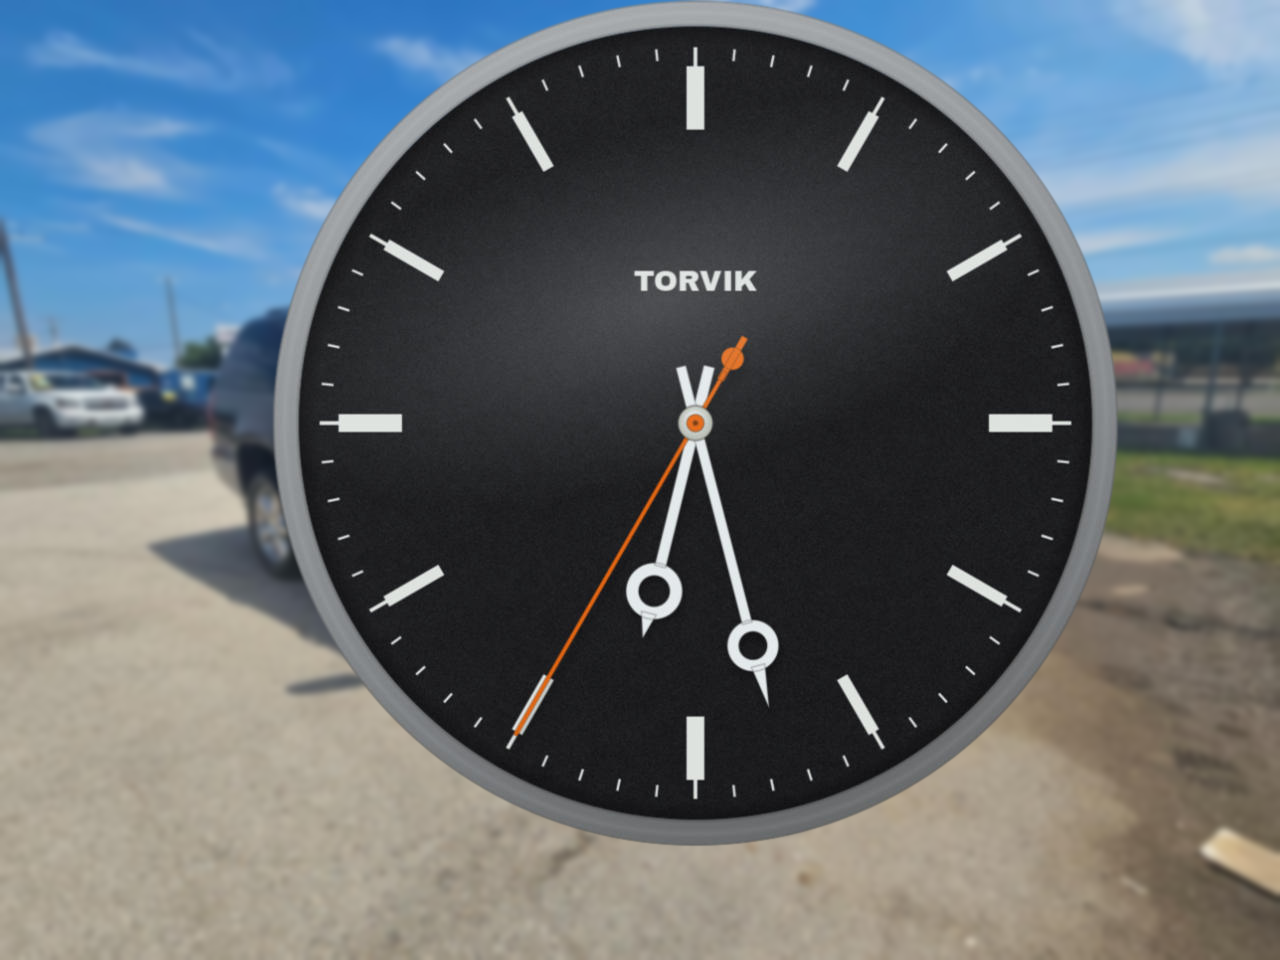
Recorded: 6.27.35
